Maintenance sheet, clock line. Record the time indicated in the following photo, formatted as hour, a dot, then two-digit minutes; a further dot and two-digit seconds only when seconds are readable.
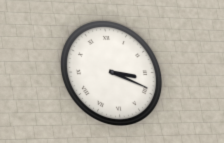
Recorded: 3.19
